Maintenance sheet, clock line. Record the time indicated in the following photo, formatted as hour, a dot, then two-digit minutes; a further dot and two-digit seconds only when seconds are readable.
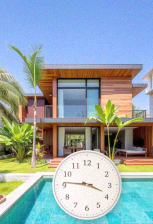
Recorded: 3.46
